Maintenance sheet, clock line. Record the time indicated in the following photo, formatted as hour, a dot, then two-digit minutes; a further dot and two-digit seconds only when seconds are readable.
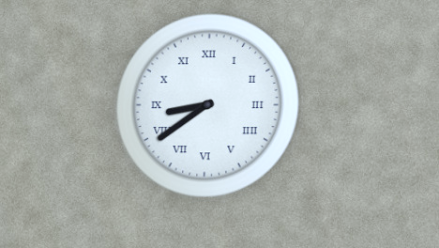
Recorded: 8.39
